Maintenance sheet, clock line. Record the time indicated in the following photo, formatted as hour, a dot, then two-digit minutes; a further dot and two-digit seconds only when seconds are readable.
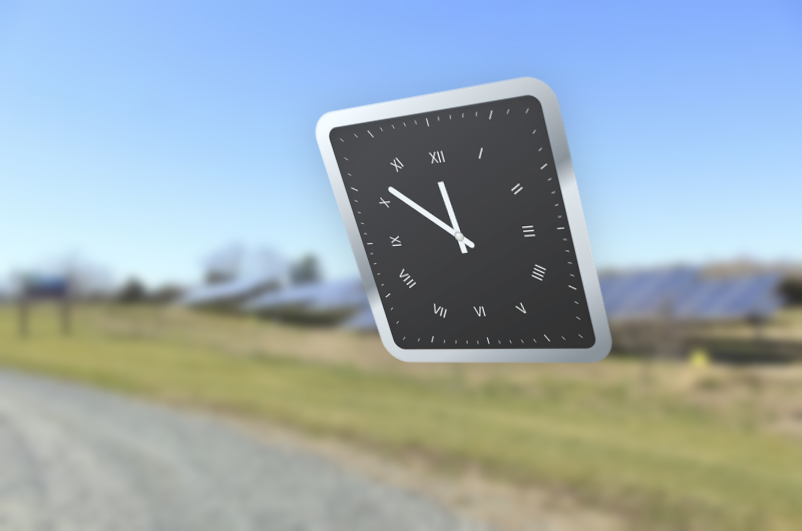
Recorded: 11.52
